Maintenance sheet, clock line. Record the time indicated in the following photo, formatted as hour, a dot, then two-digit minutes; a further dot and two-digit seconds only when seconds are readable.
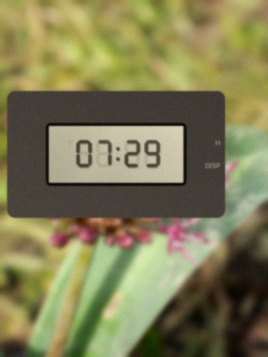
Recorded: 7.29
